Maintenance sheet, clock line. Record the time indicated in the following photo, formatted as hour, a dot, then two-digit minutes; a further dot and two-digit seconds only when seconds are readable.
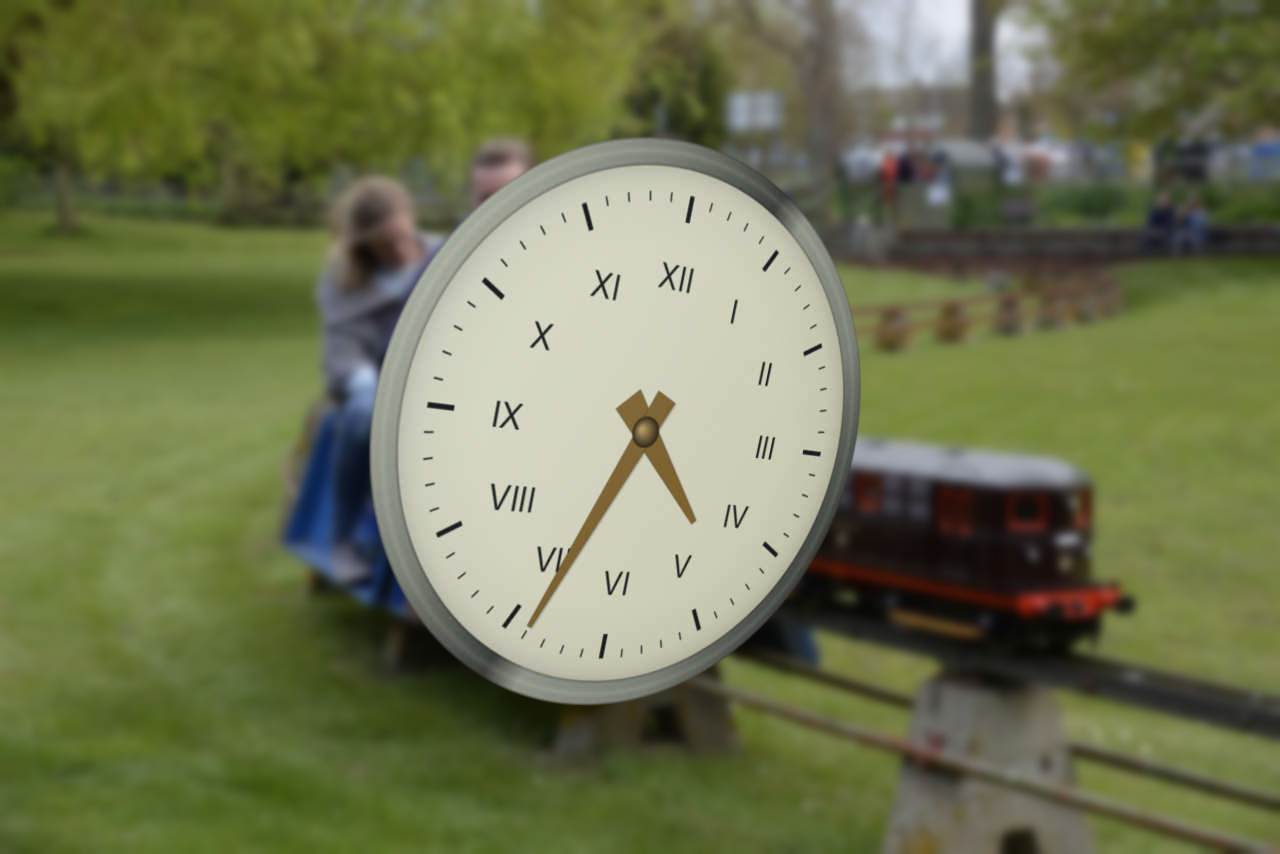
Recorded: 4.34
